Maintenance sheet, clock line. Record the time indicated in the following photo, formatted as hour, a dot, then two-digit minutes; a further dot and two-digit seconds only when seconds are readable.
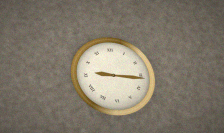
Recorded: 9.16
